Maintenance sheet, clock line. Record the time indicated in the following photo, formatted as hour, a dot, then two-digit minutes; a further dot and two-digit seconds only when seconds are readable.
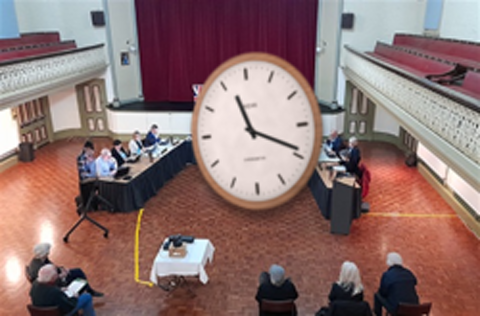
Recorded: 11.19
